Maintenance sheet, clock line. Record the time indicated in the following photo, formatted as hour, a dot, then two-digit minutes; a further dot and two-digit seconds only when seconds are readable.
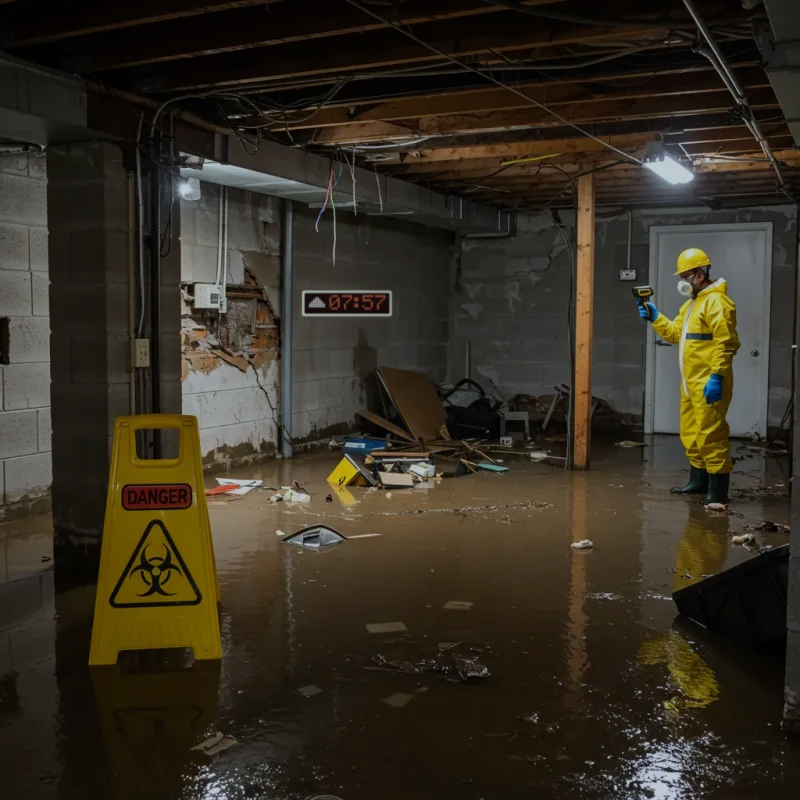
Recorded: 7.57
